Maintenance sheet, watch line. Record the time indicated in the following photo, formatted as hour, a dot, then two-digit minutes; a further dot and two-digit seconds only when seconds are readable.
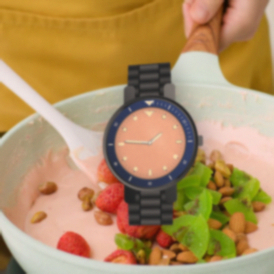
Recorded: 1.46
